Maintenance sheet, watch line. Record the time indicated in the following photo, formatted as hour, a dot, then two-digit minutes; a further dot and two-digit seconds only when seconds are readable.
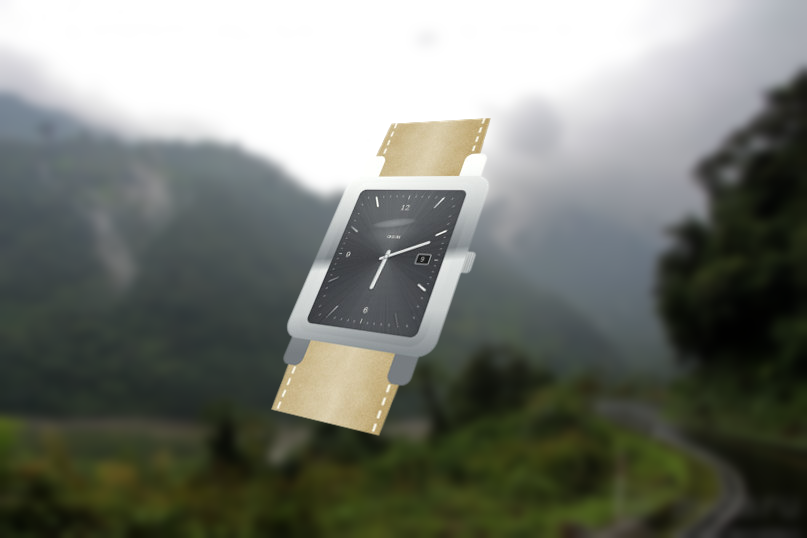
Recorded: 6.11
